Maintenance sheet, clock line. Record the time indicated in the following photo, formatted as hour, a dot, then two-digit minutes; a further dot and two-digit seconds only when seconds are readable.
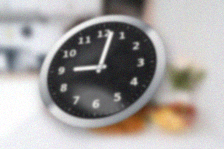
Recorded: 9.02
